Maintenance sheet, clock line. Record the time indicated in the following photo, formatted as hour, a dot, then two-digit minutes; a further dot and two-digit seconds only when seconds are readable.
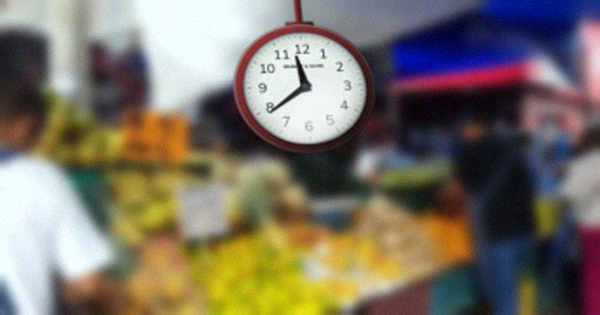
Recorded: 11.39
